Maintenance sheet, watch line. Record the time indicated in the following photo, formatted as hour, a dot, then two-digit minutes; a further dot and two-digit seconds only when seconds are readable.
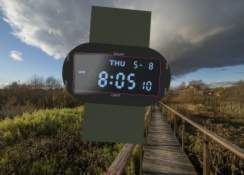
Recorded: 8.05.10
